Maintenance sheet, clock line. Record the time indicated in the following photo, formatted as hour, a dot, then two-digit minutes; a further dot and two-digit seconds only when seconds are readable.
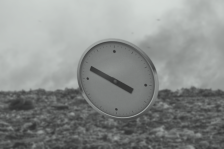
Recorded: 3.49
